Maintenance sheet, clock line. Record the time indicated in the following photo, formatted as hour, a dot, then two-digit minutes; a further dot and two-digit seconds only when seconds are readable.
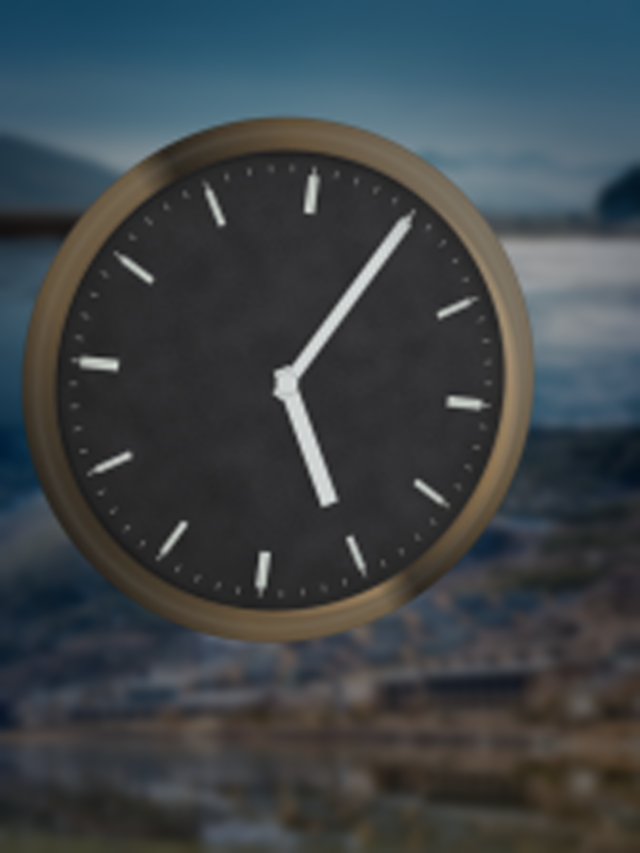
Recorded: 5.05
